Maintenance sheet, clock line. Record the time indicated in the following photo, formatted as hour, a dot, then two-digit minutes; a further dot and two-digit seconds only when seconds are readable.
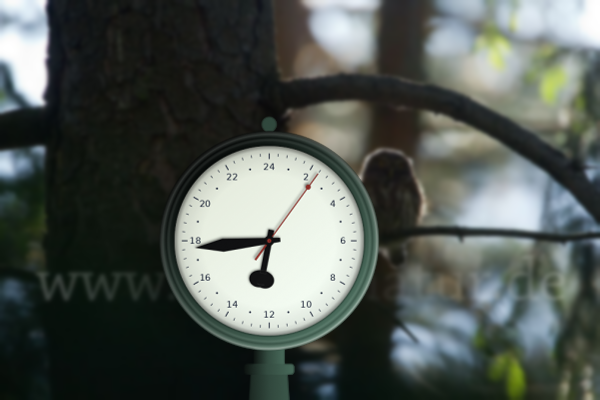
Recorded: 12.44.06
